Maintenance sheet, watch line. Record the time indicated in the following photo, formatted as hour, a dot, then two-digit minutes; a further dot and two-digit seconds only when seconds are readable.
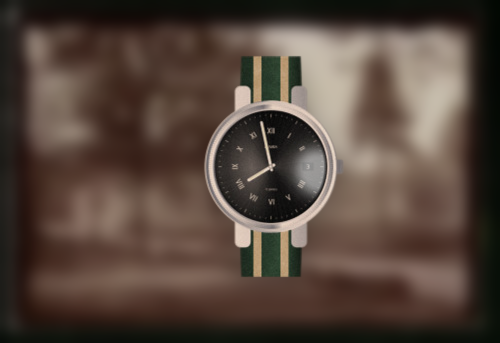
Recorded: 7.58
